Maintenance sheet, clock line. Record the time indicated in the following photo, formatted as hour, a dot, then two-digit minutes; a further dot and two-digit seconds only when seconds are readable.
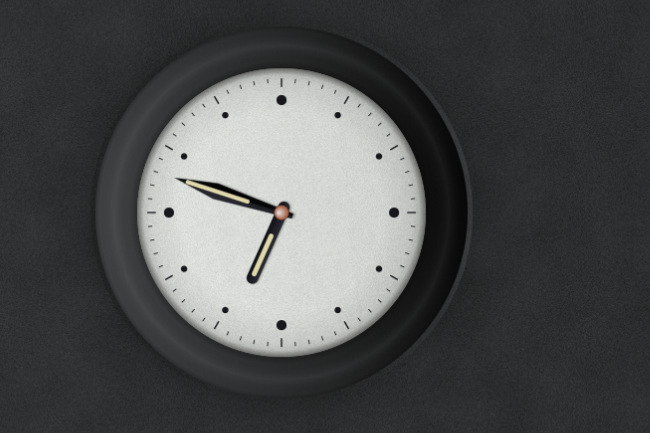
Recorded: 6.48
